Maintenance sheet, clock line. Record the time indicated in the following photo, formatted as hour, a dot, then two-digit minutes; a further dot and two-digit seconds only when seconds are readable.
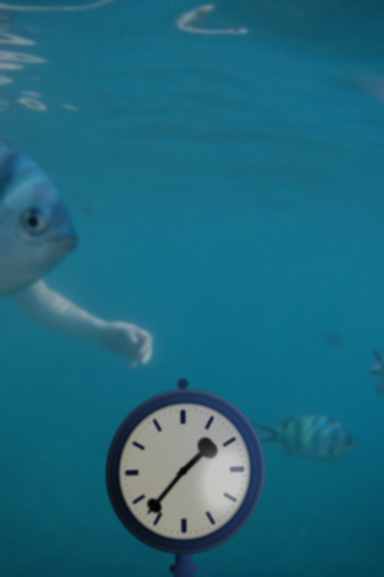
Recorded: 1.37
